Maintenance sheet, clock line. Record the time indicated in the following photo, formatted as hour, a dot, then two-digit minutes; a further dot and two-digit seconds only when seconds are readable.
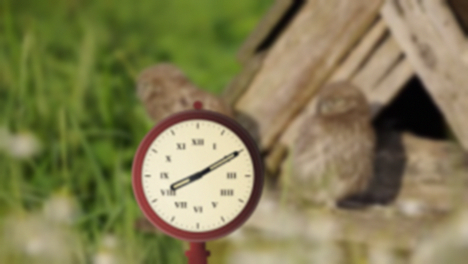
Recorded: 8.10
